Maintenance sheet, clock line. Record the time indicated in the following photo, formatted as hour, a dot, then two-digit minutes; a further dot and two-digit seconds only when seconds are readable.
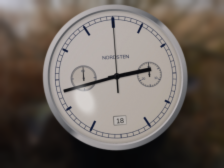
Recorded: 2.43
